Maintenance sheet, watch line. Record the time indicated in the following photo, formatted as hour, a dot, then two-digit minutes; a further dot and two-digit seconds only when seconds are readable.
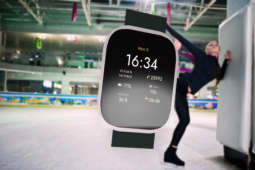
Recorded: 16.34
